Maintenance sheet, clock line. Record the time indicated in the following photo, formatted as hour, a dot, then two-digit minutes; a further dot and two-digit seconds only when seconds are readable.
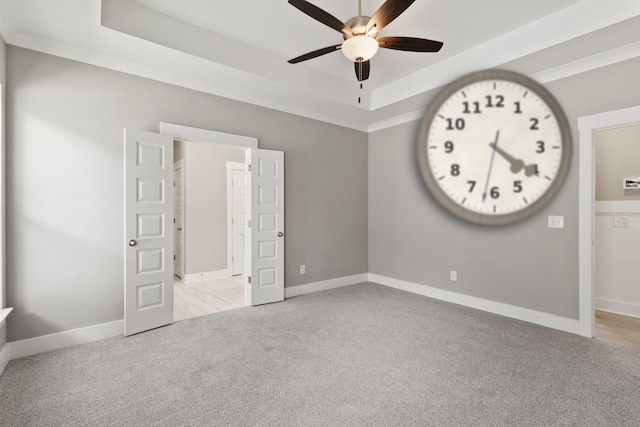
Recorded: 4.20.32
